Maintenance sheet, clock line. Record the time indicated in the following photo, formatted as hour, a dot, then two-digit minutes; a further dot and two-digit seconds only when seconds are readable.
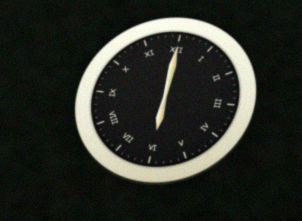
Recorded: 6.00
